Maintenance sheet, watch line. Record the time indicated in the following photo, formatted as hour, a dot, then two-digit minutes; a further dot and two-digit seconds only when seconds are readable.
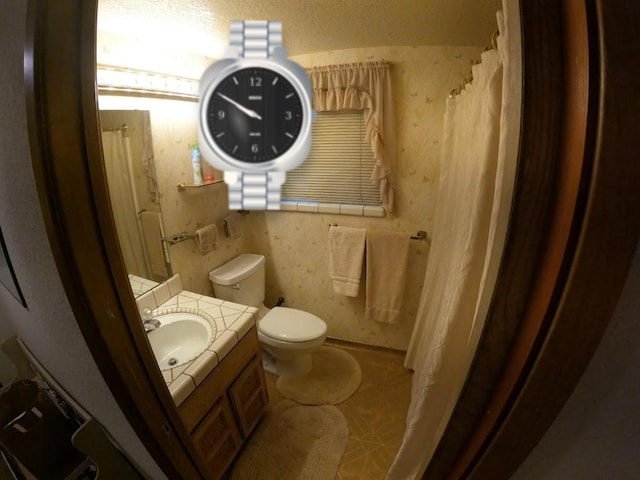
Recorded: 9.50
